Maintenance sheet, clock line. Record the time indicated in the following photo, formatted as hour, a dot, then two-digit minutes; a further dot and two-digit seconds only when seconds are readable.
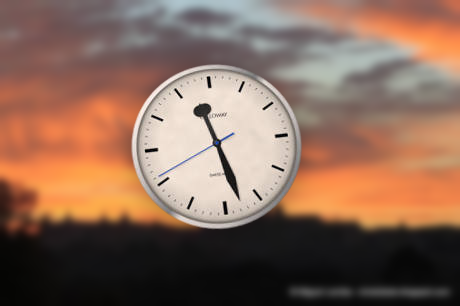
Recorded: 11.27.41
